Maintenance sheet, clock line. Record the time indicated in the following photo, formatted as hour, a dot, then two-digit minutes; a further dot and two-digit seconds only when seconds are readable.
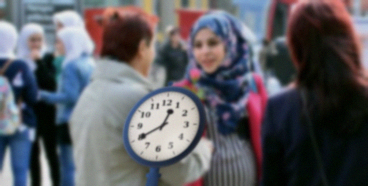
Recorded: 12.40
